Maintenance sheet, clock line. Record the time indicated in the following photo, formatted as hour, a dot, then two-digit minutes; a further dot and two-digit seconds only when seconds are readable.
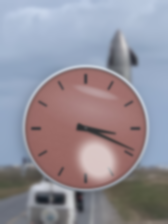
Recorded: 3.19
